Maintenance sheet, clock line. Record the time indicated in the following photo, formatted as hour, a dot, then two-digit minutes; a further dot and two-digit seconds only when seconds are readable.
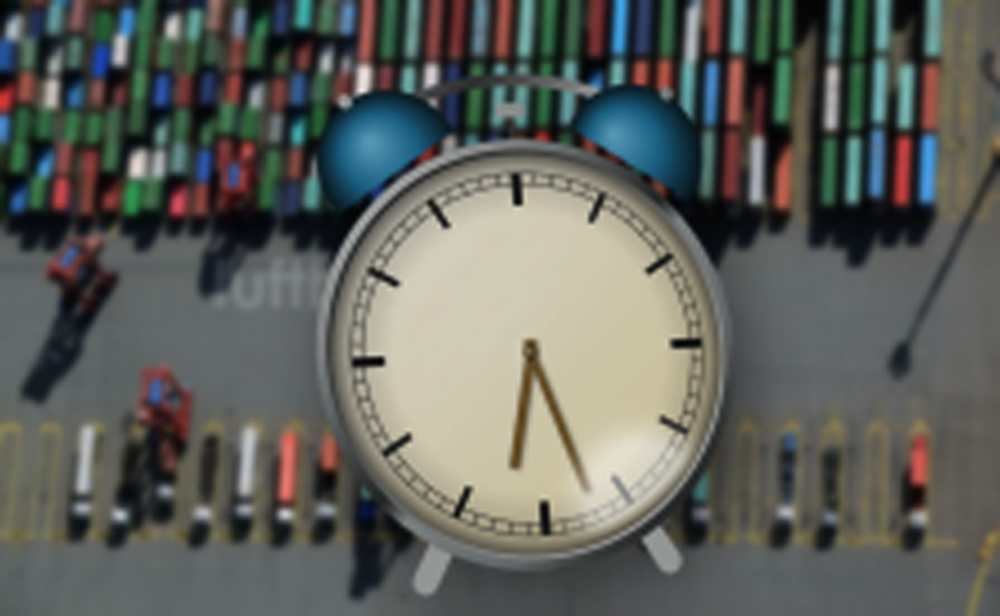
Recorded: 6.27
